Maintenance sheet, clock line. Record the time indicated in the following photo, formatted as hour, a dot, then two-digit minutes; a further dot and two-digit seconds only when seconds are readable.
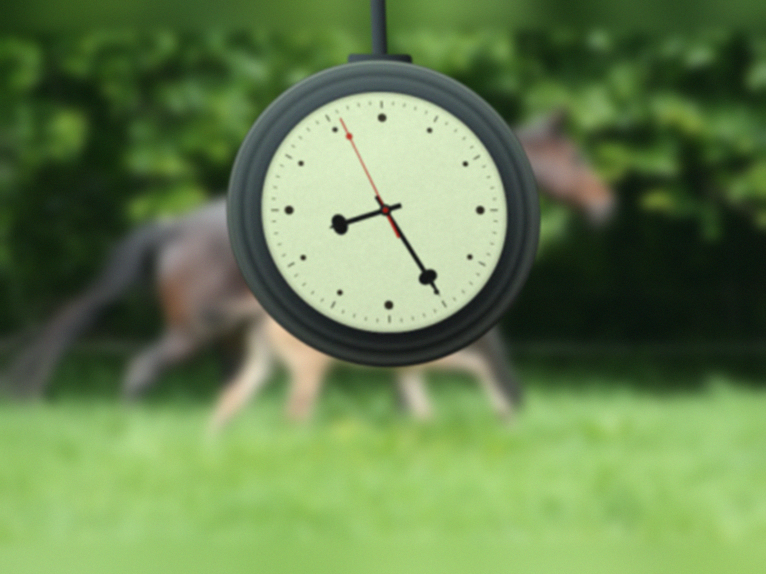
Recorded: 8.24.56
